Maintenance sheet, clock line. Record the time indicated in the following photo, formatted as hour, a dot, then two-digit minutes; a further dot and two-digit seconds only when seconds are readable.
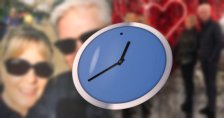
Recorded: 12.40
